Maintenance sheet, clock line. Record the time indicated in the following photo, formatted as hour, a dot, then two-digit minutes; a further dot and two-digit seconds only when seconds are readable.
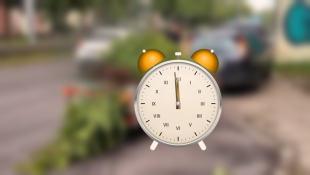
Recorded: 11.59
